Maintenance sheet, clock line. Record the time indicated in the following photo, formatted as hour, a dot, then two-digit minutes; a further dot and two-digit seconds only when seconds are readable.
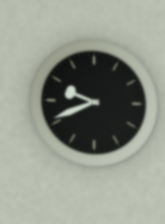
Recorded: 9.41
